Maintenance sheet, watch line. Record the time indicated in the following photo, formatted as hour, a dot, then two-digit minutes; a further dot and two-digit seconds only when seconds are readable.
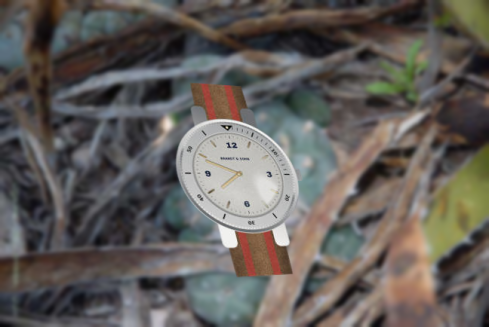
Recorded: 7.49
